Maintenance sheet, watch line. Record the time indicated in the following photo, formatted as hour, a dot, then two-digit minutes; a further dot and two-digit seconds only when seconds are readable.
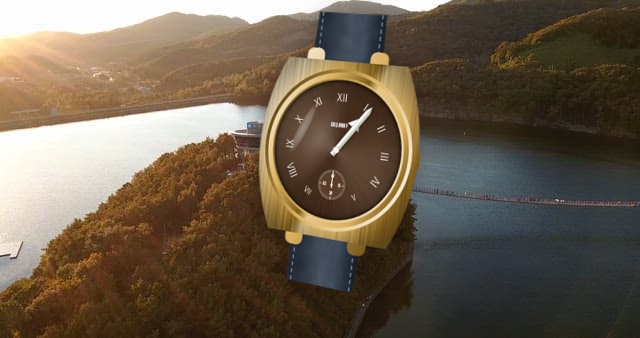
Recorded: 1.06
